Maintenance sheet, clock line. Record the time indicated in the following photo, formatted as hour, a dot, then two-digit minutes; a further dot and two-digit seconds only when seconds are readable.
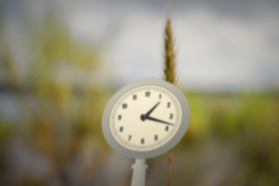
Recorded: 1.18
